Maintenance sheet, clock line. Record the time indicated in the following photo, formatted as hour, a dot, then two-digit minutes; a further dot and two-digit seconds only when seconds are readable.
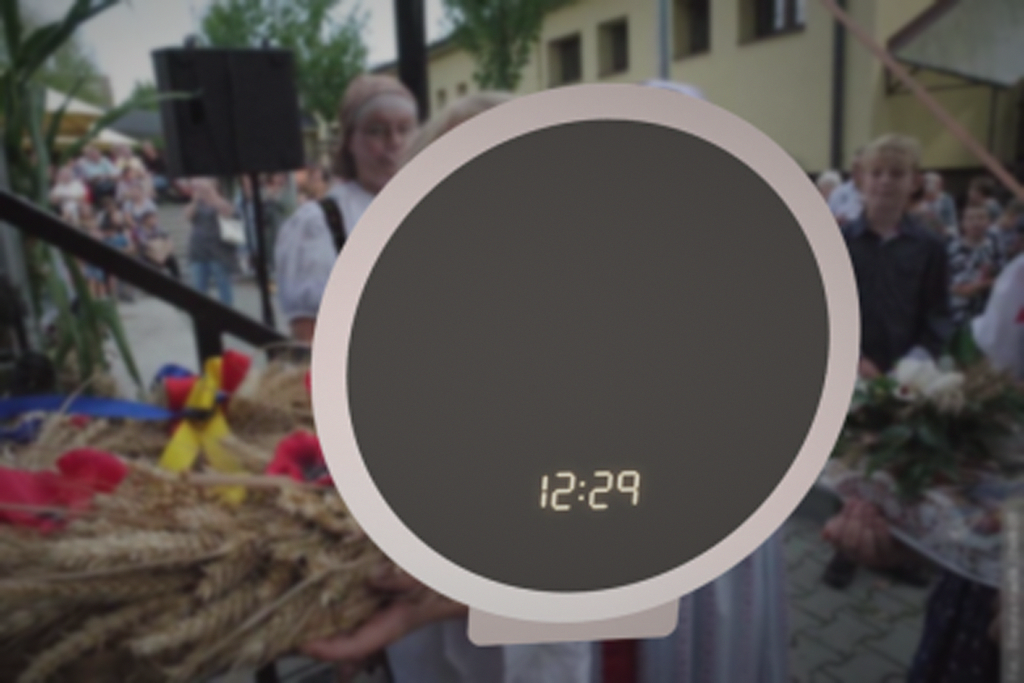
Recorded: 12.29
